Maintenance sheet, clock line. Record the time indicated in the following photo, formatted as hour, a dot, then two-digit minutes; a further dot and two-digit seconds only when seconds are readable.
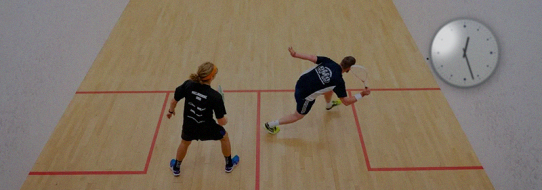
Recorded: 12.27
